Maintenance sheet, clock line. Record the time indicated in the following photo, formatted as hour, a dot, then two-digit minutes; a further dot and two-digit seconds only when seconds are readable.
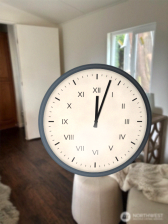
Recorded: 12.03
